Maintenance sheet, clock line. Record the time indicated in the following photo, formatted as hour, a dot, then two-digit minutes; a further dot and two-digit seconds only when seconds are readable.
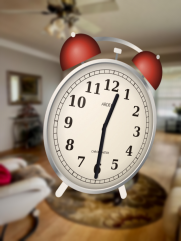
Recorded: 12.30
